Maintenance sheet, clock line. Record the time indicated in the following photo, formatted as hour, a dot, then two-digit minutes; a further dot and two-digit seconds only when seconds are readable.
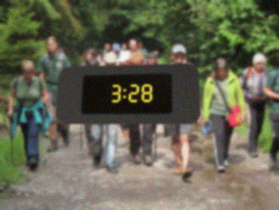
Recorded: 3.28
